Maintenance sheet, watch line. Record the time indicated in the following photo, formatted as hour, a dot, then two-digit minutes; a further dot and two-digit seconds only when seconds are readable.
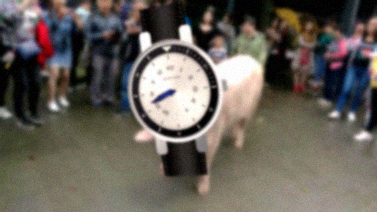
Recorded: 8.42
